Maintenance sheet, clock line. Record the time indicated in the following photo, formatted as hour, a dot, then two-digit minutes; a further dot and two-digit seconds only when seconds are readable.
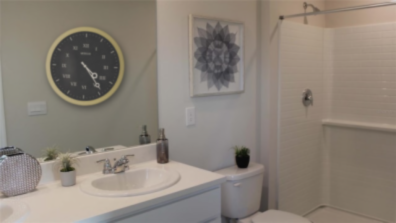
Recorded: 4.24
